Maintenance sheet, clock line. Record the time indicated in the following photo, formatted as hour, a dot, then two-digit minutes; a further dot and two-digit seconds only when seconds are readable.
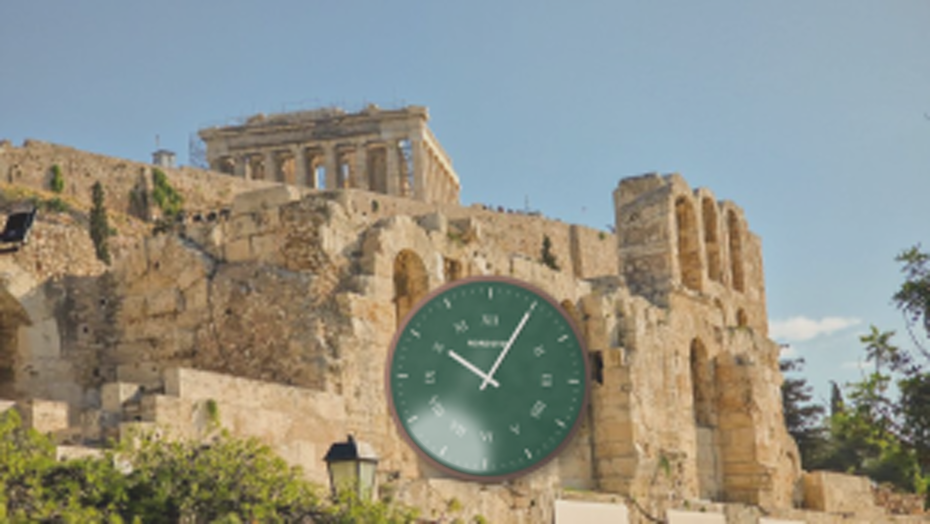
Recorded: 10.05
